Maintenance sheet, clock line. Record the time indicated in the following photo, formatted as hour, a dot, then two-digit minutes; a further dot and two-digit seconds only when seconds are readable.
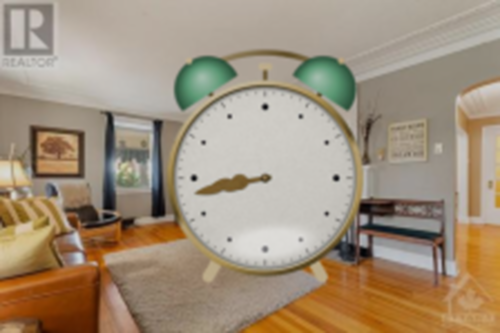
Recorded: 8.43
